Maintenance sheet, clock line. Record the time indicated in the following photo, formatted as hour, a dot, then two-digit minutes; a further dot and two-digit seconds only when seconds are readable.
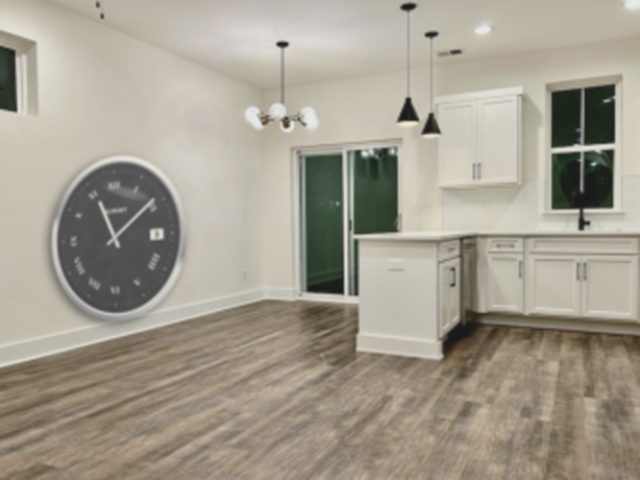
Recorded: 11.09
